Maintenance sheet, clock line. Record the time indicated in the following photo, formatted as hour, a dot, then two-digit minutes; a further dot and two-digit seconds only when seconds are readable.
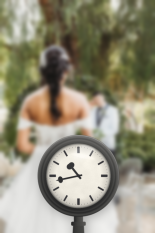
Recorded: 10.43
